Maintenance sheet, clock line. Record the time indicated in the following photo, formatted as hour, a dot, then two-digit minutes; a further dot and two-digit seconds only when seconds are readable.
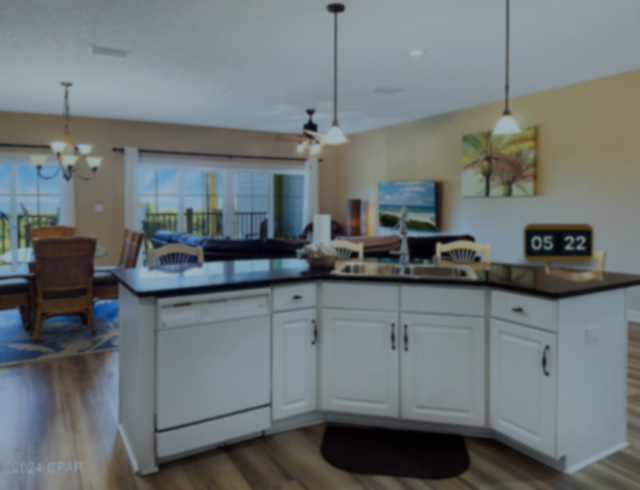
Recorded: 5.22
